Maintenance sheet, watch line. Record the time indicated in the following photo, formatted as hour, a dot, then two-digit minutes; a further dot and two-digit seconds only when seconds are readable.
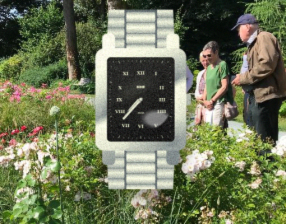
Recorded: 7.37
